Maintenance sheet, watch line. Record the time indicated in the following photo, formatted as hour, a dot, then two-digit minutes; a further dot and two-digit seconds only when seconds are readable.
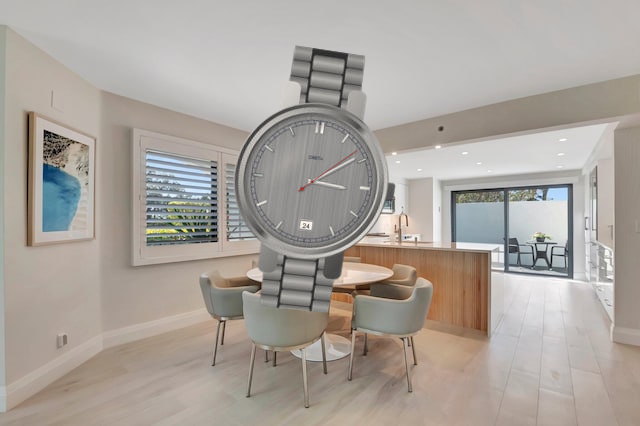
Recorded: 3.09.08
